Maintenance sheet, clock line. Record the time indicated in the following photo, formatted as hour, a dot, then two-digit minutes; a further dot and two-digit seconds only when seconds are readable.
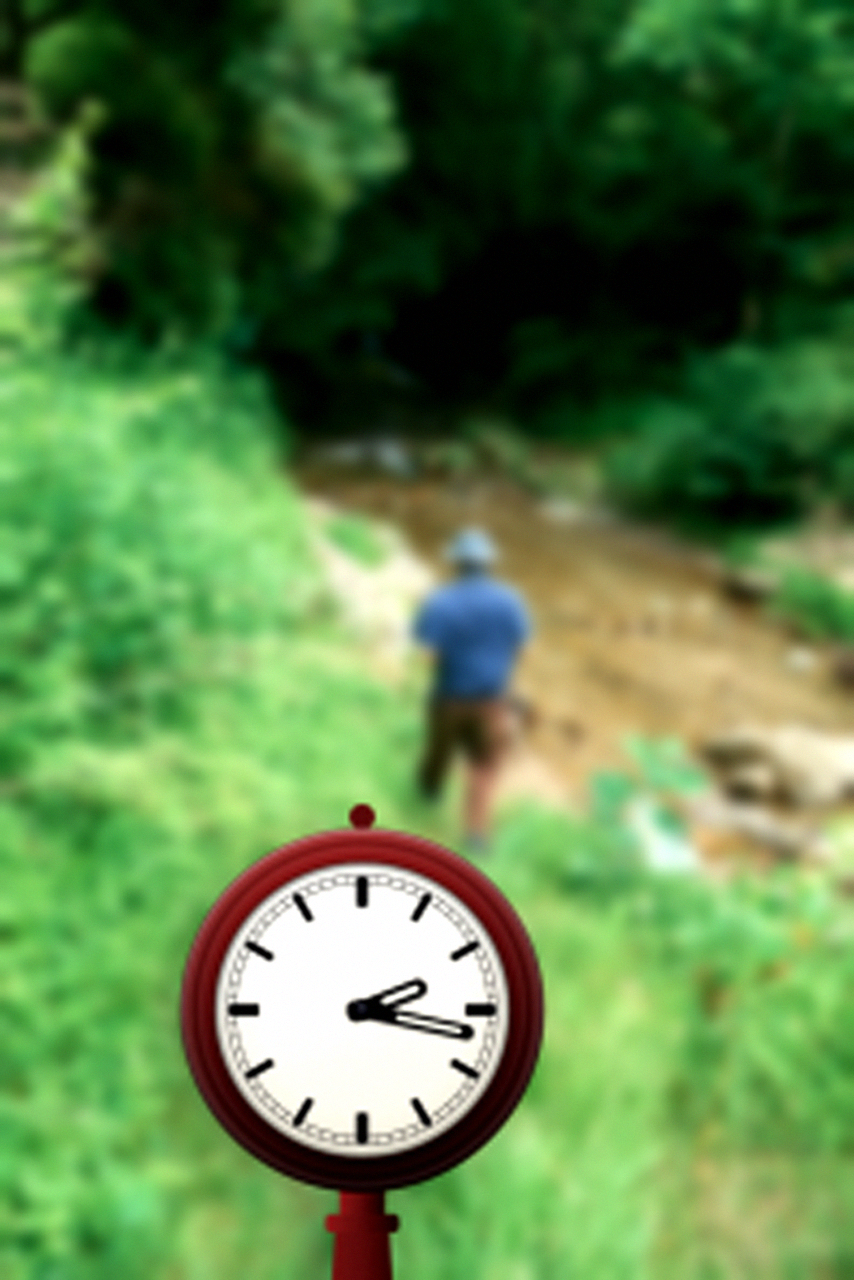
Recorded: 2.17
